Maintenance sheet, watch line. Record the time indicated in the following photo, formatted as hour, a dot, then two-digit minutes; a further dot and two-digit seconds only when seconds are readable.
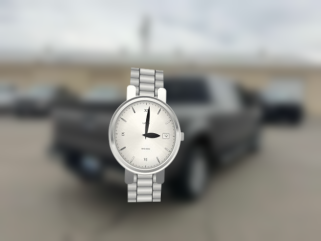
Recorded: 3.01
